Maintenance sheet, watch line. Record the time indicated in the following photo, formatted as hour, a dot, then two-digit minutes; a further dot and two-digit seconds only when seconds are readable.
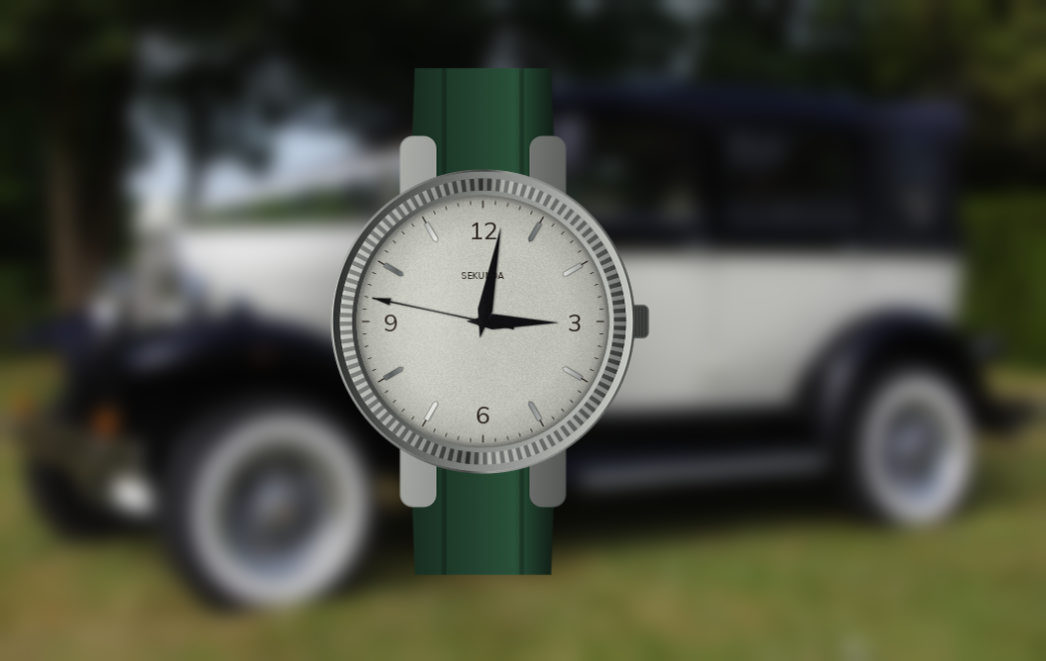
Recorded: 3.01.47
